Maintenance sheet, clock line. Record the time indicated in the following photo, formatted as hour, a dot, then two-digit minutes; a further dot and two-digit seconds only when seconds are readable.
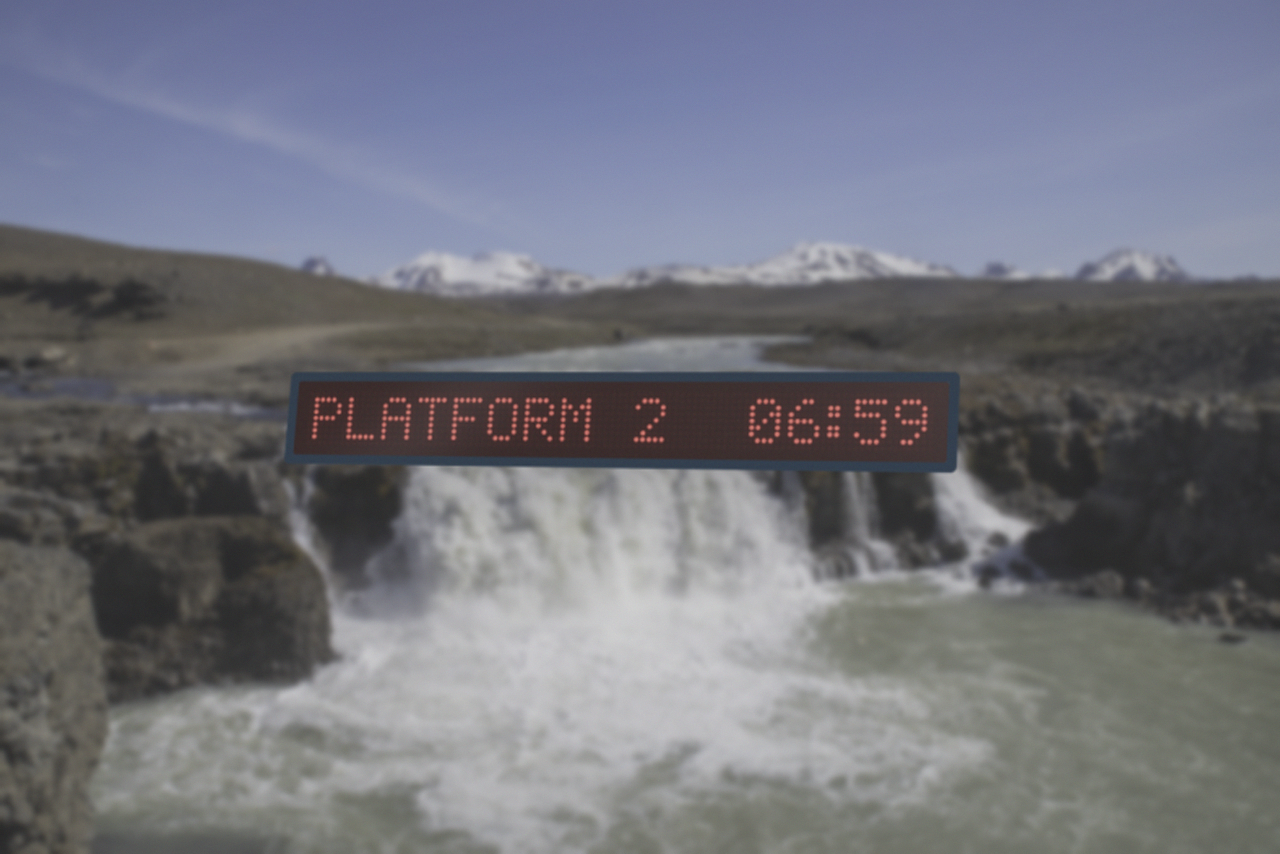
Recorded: 6.59
